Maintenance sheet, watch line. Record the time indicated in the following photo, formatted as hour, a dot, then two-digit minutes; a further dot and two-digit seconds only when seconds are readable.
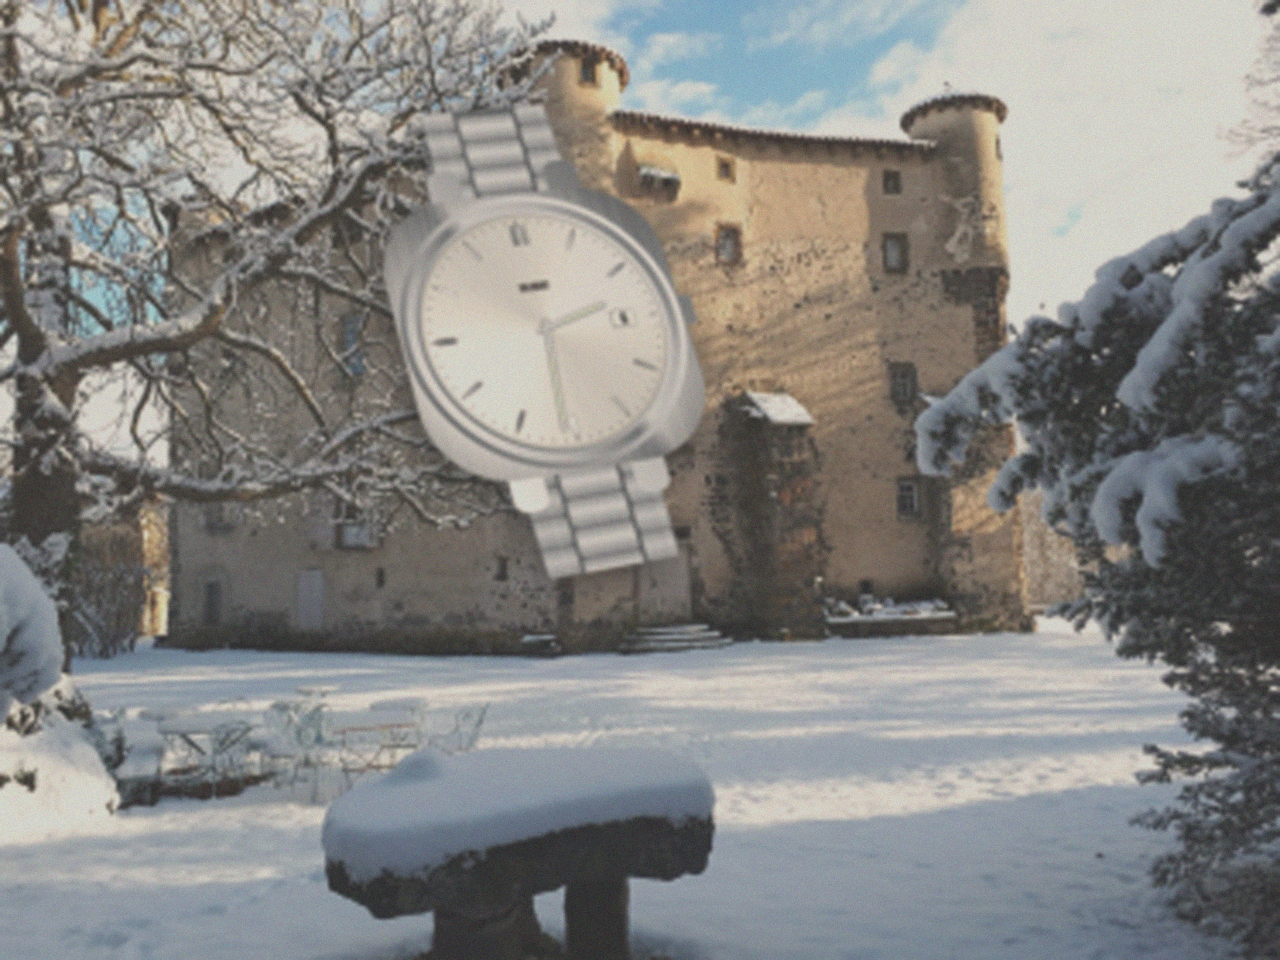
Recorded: 2.31
